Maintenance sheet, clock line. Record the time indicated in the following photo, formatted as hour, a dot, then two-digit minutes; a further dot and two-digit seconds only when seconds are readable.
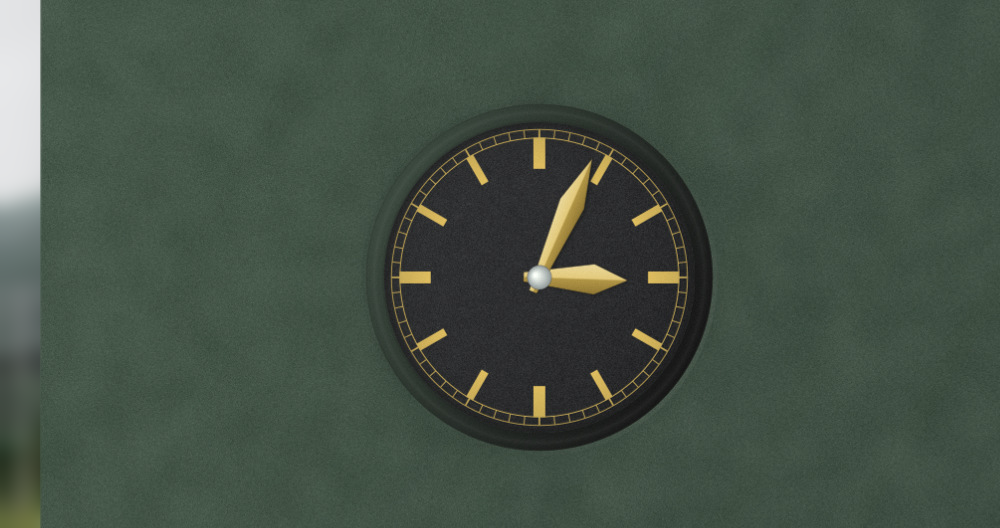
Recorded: 3.04
